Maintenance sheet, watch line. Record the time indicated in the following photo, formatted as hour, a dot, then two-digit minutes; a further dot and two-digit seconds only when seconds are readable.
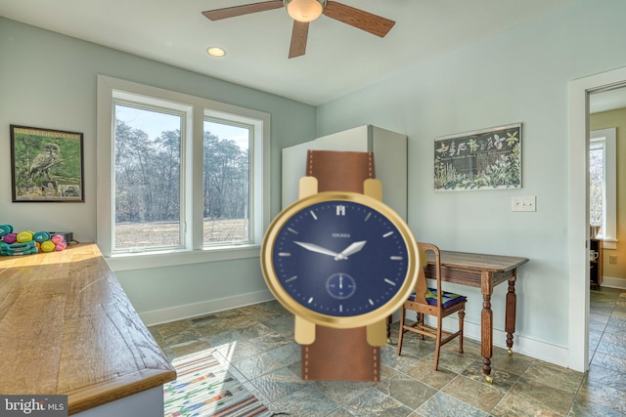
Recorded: 1.48
